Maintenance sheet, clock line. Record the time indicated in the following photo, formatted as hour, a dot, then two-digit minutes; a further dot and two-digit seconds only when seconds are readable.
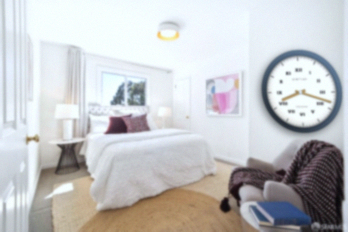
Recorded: 8.18
